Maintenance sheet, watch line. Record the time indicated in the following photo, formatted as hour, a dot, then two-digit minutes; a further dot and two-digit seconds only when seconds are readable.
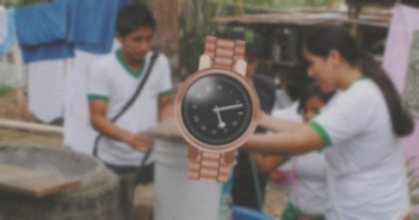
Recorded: 5.12
